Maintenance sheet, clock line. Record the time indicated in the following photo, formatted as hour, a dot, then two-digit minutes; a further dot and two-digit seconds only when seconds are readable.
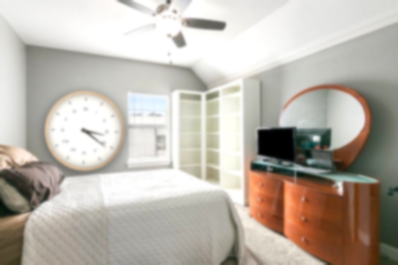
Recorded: 3.21
